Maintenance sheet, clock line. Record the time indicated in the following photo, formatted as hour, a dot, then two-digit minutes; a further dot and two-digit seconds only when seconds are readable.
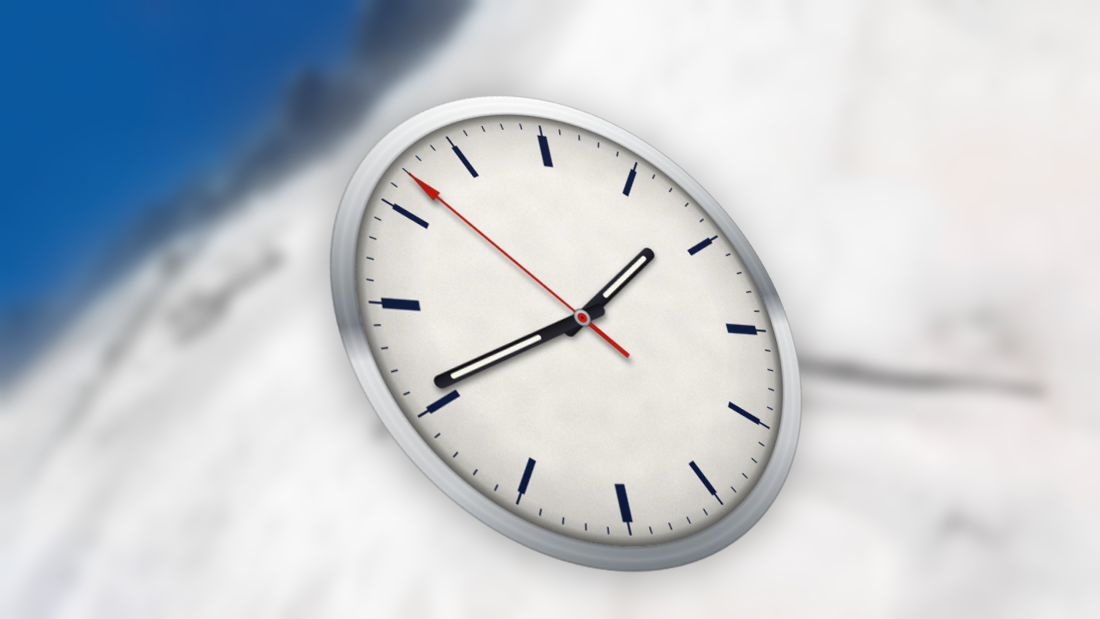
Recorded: 1.40.52
